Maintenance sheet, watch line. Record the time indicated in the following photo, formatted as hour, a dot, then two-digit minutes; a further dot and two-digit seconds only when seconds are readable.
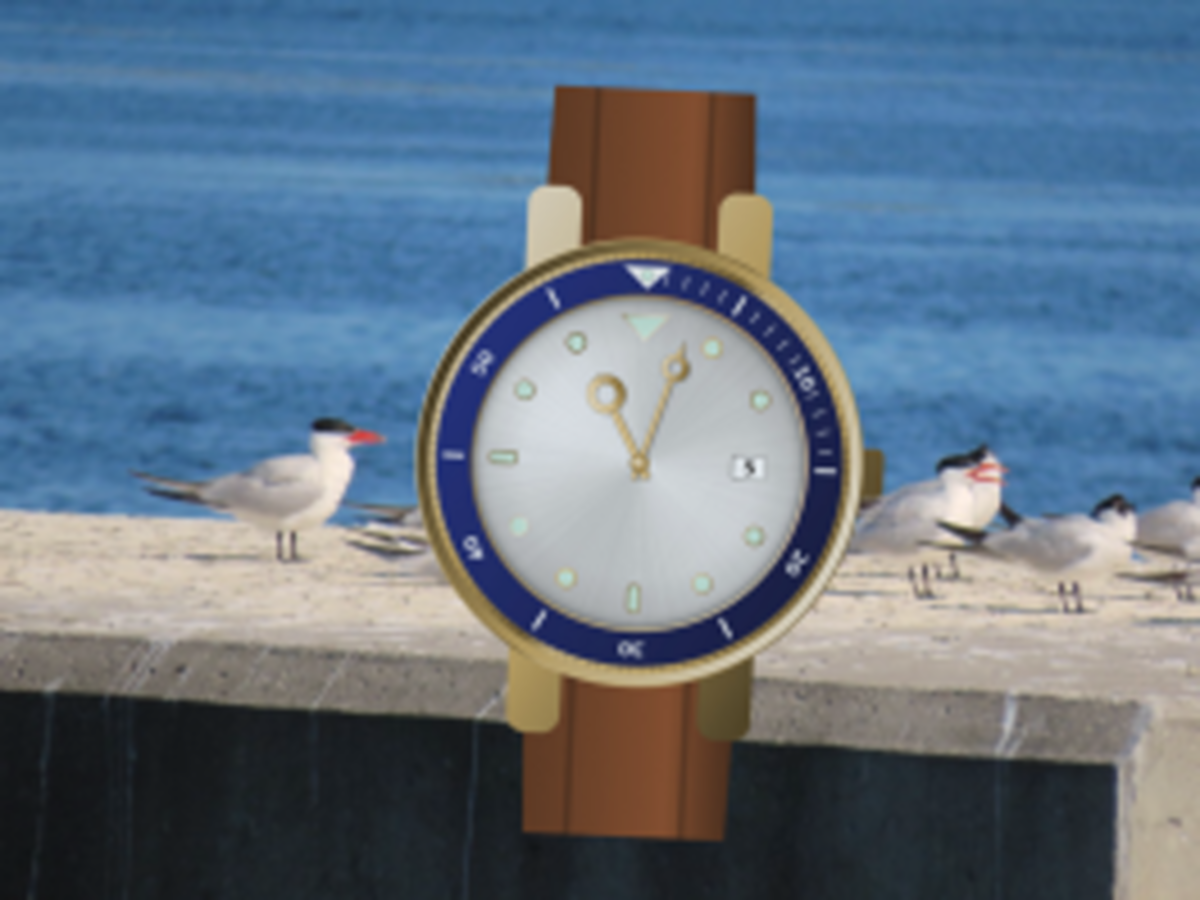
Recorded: 11.03
